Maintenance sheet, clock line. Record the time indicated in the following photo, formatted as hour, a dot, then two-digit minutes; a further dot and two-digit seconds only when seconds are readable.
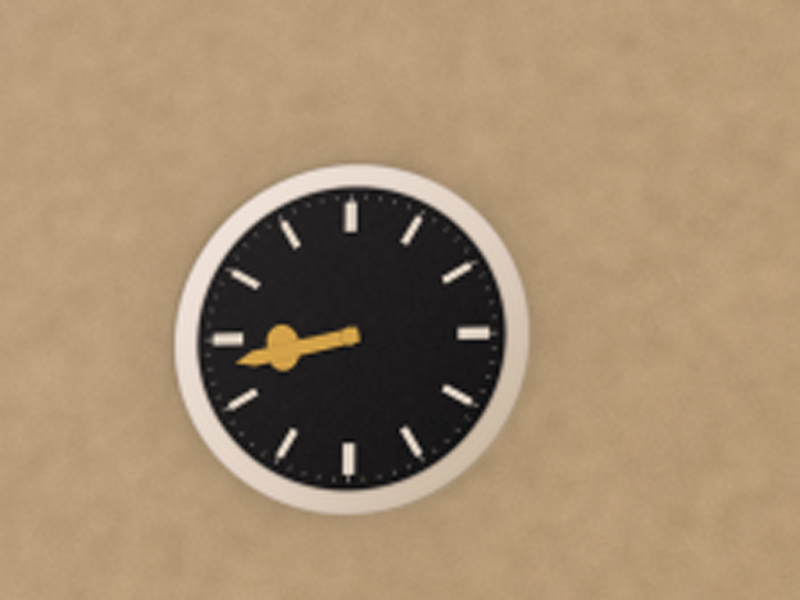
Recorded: 8.43
